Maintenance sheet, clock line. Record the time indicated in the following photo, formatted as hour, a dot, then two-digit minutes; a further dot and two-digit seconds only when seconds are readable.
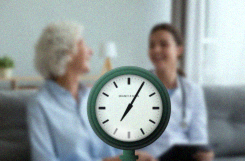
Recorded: 7.05
